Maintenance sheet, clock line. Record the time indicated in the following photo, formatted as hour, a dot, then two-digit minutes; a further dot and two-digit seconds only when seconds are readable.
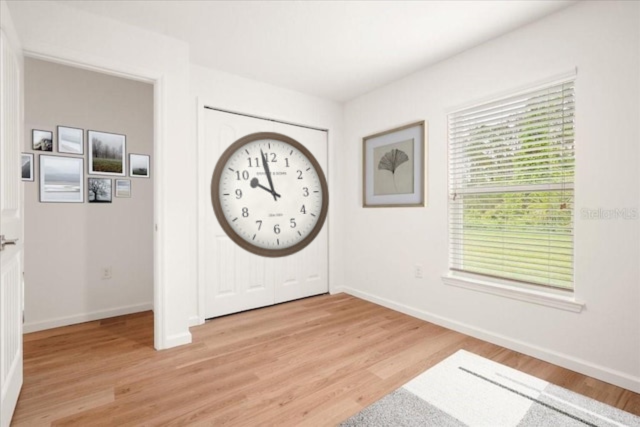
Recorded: 9.58
